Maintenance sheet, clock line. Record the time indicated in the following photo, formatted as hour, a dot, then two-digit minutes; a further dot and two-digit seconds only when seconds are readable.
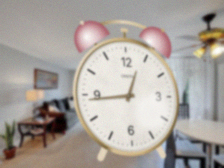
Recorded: 12.44
